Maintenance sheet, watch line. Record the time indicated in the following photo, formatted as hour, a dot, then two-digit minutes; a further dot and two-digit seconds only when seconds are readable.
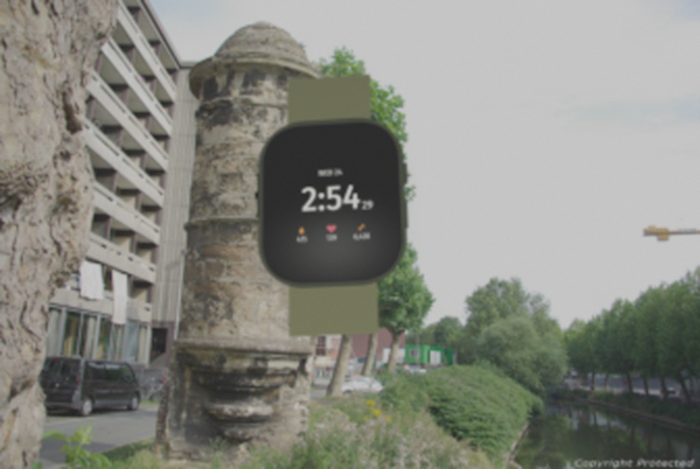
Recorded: 2.54
